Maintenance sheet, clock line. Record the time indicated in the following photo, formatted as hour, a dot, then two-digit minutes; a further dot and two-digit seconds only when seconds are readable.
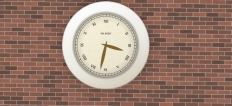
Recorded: 3.32
